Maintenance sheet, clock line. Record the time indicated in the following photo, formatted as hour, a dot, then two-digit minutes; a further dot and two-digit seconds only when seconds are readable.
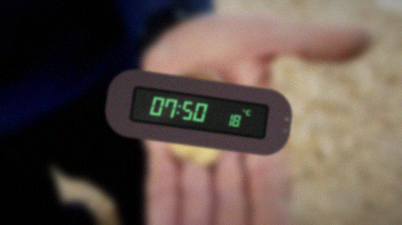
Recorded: 7.50
